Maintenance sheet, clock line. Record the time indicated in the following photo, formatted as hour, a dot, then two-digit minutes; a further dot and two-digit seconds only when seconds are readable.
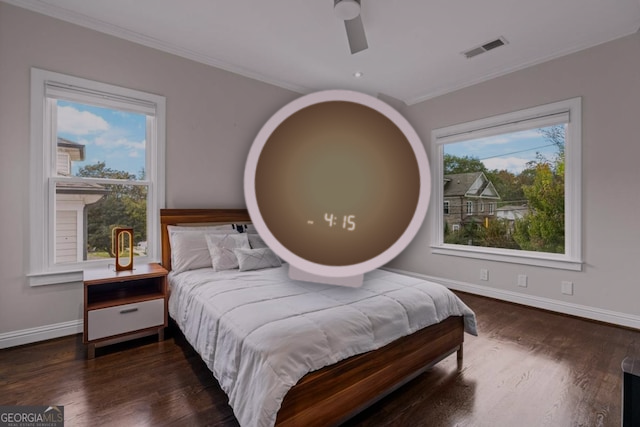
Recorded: 4.15
